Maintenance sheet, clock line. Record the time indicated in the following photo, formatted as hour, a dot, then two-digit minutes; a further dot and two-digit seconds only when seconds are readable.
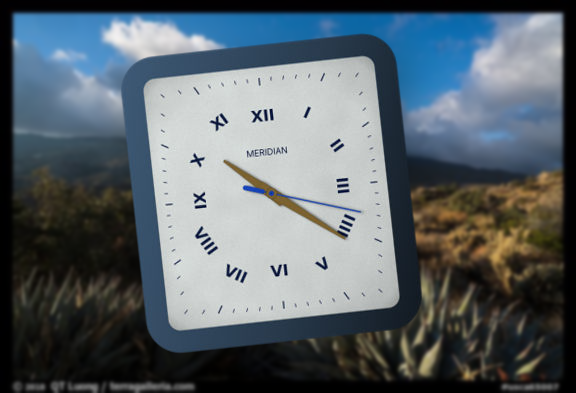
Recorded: 10.21.18
